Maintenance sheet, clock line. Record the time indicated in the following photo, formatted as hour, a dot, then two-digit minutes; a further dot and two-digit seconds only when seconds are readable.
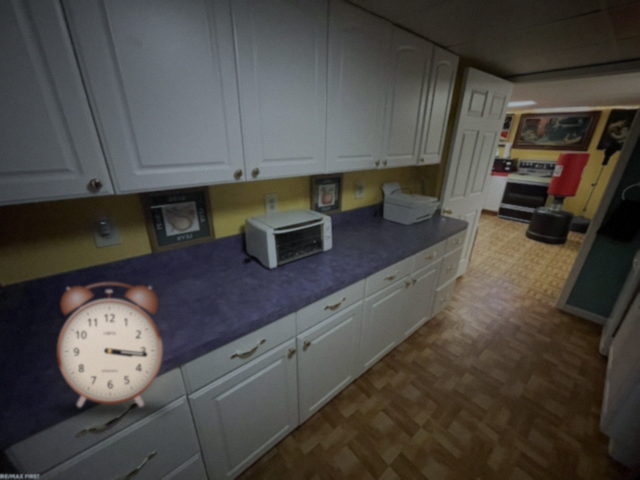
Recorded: 3.16
